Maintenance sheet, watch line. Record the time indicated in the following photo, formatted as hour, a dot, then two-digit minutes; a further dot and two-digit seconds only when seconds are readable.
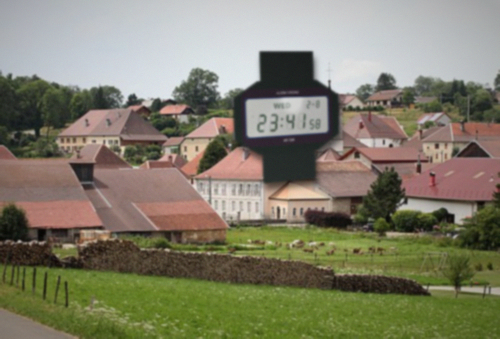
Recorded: 23.41
